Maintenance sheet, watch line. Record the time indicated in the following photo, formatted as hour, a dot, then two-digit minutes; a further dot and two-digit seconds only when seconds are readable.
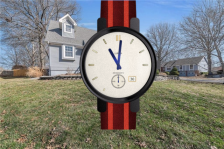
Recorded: 11.01
